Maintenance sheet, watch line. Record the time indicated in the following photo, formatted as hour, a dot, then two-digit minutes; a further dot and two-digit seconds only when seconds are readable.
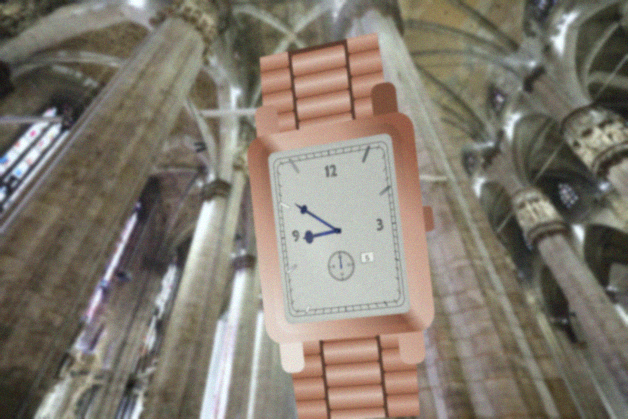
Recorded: 8.51
